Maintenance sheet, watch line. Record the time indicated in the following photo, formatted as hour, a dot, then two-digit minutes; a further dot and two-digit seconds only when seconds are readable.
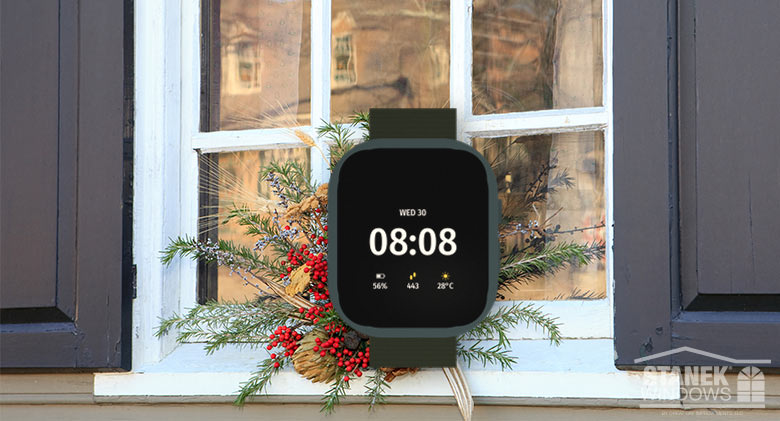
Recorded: 8.08
